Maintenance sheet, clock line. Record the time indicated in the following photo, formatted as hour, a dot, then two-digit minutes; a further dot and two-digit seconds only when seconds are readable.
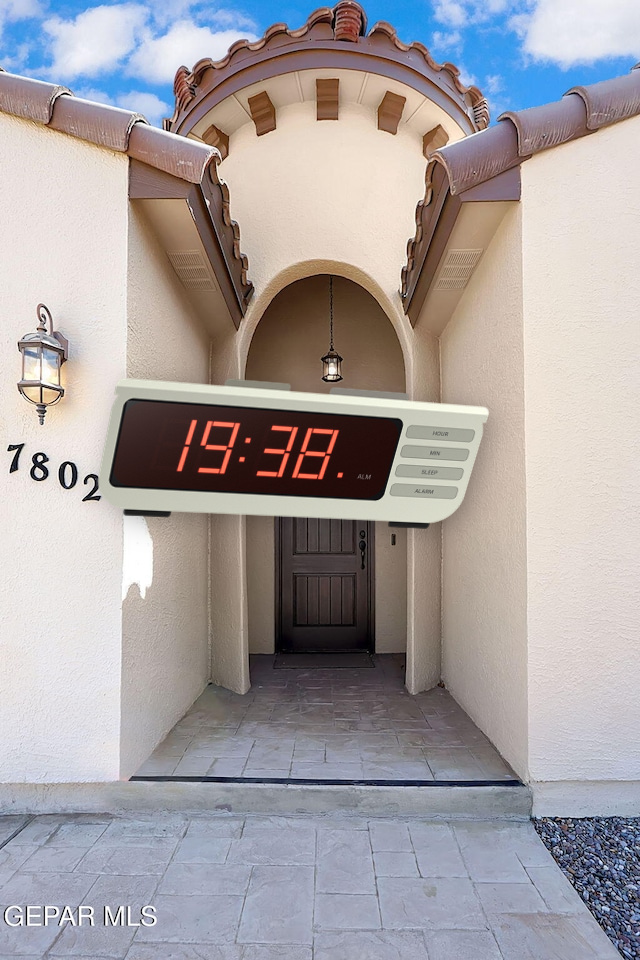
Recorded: 19.38
